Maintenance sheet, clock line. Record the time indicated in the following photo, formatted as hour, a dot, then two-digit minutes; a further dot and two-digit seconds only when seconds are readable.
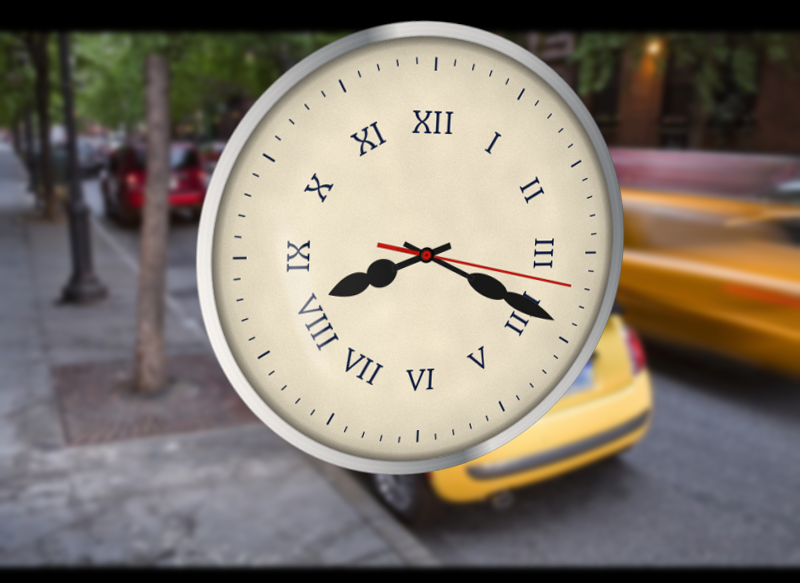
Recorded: 8.19.17
